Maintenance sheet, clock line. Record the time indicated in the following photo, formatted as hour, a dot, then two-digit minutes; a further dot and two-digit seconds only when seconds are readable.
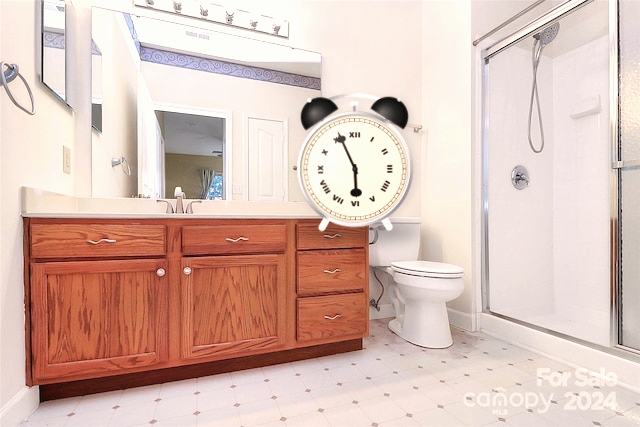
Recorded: 5.56
